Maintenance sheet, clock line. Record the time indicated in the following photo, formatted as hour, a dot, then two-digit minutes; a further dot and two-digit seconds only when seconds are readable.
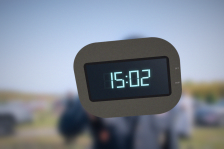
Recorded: 15.02
